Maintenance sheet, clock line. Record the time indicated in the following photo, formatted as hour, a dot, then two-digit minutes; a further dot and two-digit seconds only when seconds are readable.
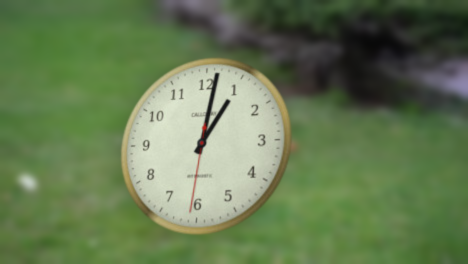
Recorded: 1.01.31
